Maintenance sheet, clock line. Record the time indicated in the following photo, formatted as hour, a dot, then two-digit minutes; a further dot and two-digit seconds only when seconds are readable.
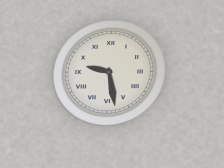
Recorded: 9.28
